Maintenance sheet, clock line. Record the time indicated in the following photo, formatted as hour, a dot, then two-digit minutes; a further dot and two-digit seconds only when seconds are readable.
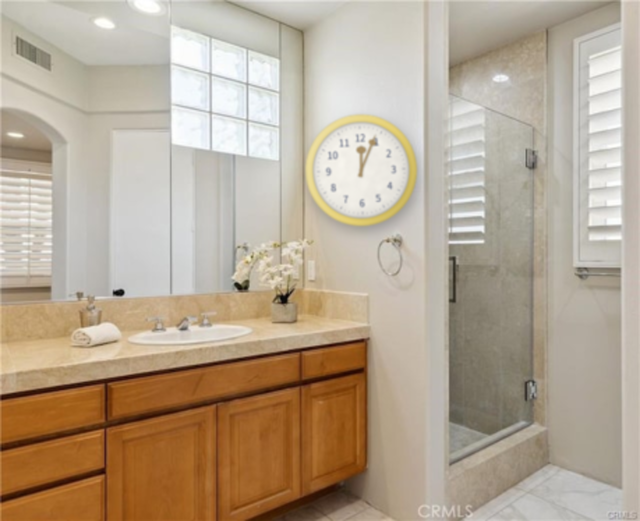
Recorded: 12.04
